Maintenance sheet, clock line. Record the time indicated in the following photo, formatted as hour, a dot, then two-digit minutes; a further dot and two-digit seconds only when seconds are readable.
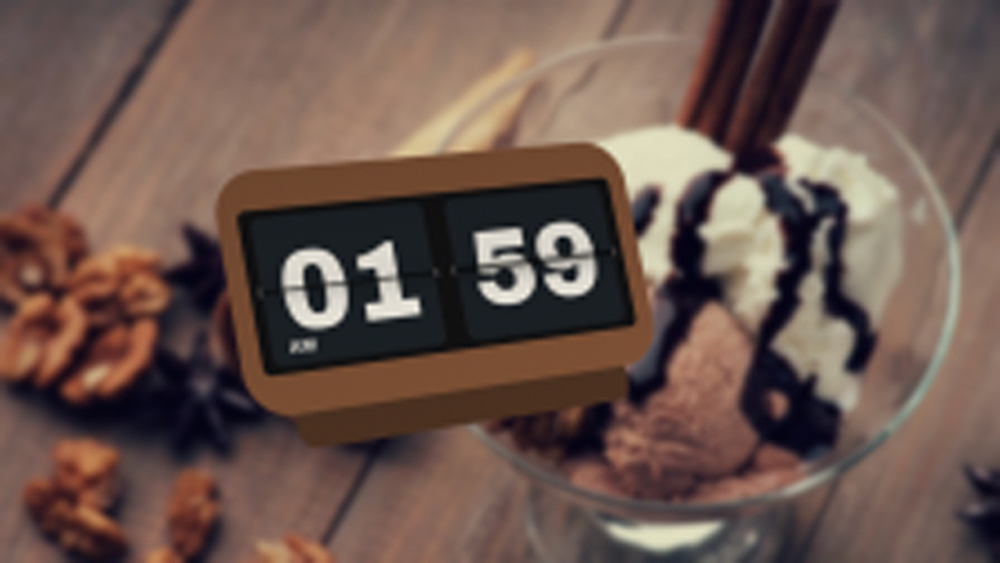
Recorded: 1.59
